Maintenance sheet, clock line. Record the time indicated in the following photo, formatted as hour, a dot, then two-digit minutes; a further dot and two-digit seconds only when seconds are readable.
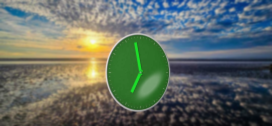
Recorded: 6.58
